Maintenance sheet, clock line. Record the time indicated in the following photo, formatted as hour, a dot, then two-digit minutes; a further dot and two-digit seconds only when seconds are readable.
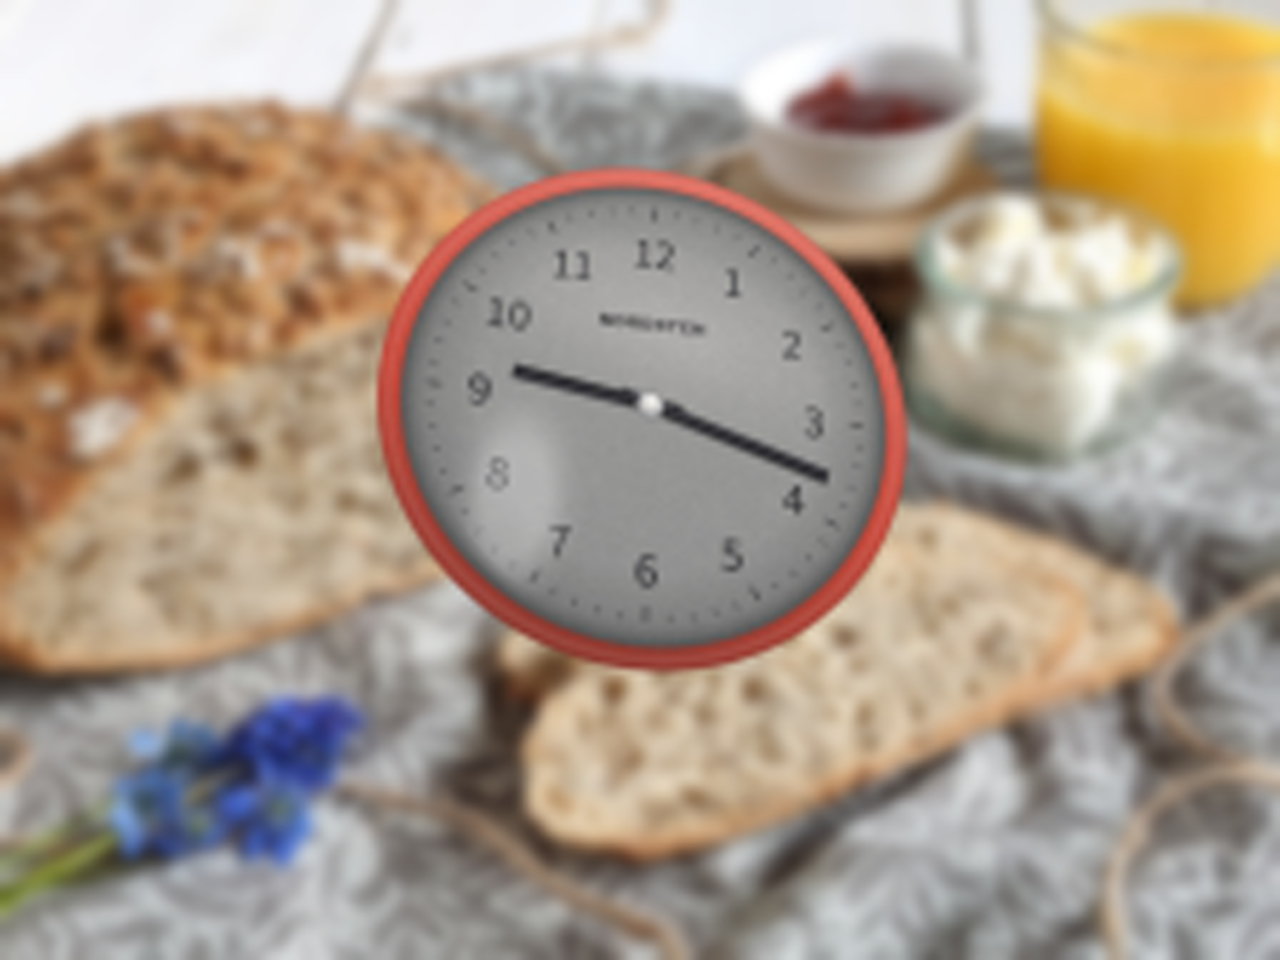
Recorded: 9.18
